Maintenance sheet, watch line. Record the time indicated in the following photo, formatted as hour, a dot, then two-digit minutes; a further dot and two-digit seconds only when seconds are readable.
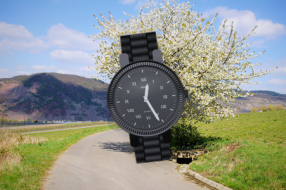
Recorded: 12.26
